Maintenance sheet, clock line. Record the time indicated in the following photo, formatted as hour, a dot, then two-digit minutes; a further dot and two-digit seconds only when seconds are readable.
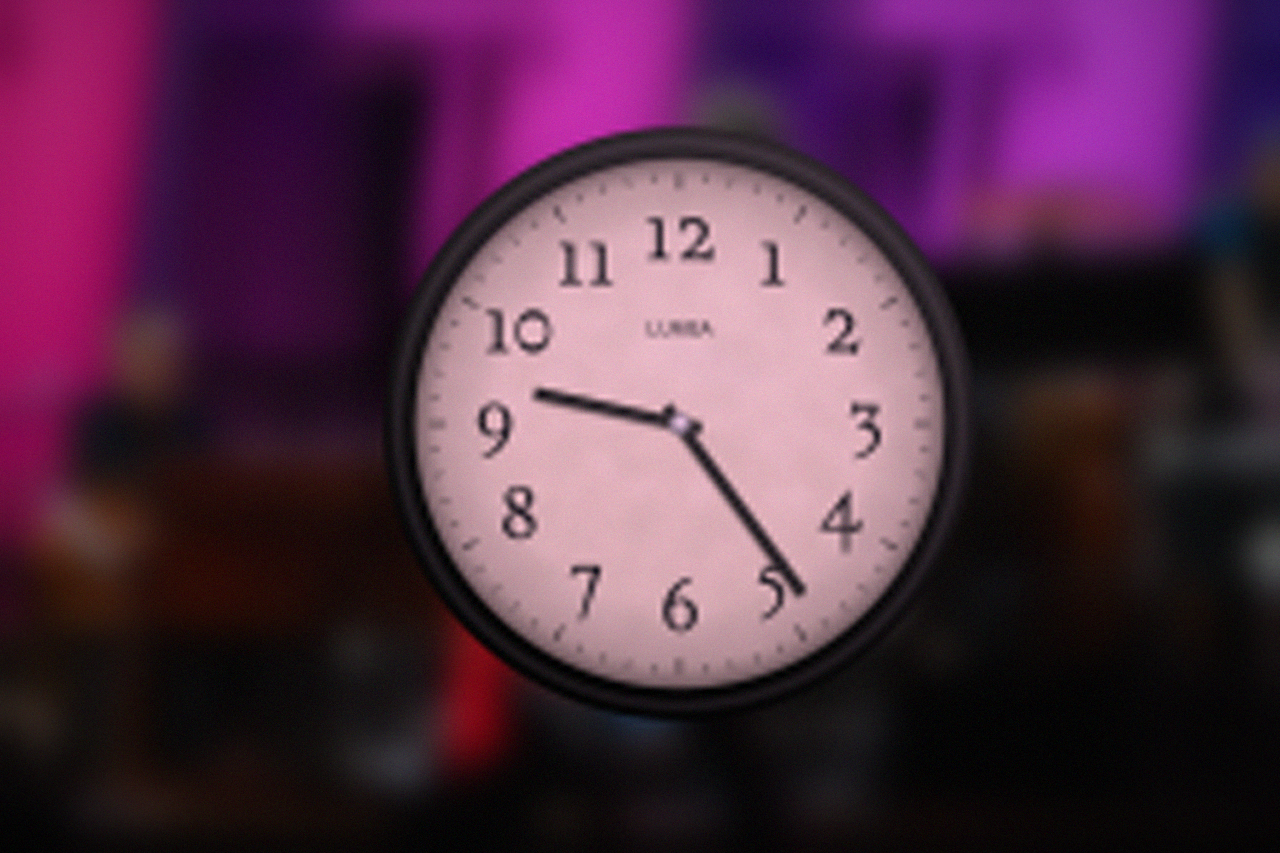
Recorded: 9.24
